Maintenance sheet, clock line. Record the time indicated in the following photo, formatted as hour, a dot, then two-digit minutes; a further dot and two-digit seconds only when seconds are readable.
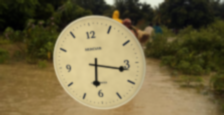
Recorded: 6.17
